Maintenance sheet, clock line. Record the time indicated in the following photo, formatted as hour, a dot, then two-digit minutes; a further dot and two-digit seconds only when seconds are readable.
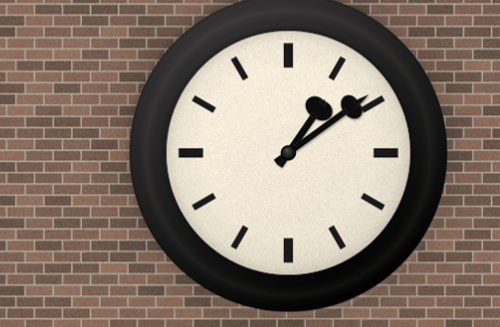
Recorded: 1.09
